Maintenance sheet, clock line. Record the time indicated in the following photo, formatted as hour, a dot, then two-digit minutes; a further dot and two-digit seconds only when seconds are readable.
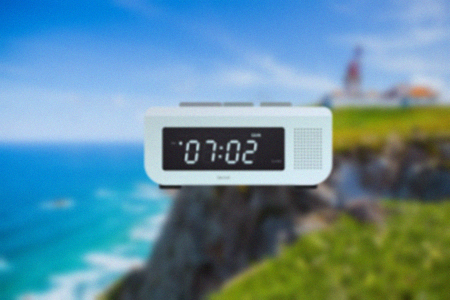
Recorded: 7.02
